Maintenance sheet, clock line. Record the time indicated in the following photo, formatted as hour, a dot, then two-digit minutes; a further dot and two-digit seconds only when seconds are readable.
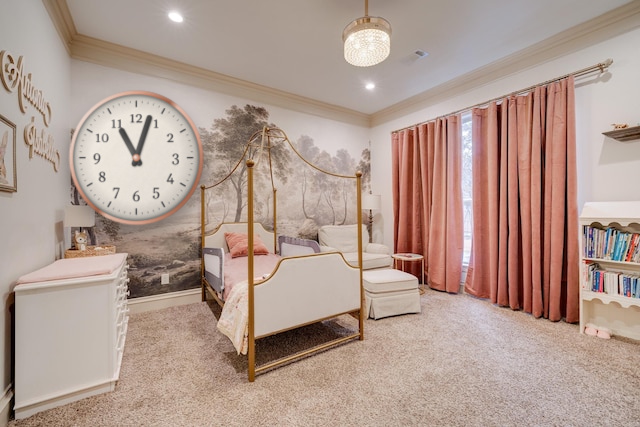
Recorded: 11.03
